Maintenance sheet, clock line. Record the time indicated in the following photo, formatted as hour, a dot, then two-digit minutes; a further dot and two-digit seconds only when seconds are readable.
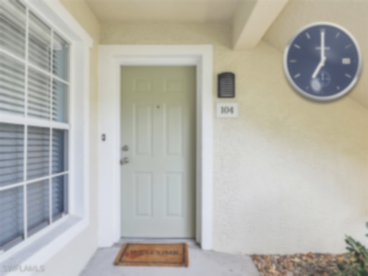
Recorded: 7.00
